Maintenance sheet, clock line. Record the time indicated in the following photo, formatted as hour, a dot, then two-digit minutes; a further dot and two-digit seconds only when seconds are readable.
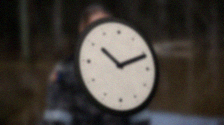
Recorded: 10.11
